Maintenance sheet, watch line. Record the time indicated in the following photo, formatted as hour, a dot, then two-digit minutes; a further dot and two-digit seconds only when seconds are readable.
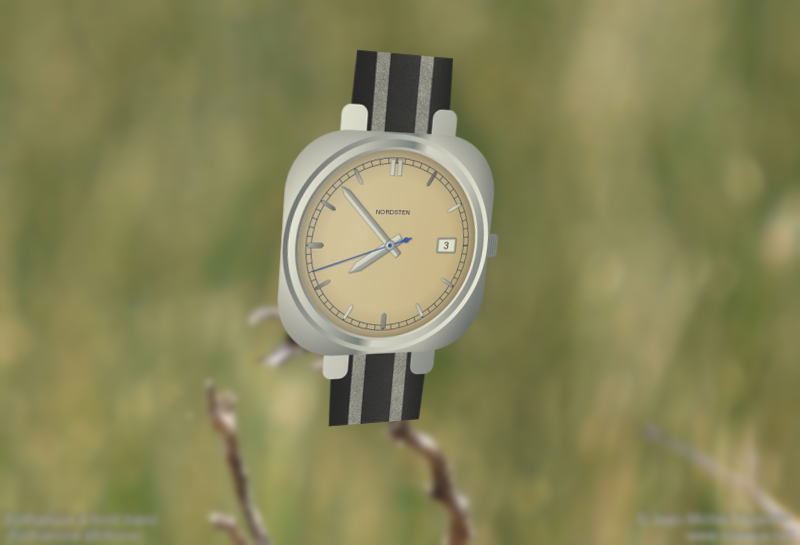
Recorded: 7.52.42
